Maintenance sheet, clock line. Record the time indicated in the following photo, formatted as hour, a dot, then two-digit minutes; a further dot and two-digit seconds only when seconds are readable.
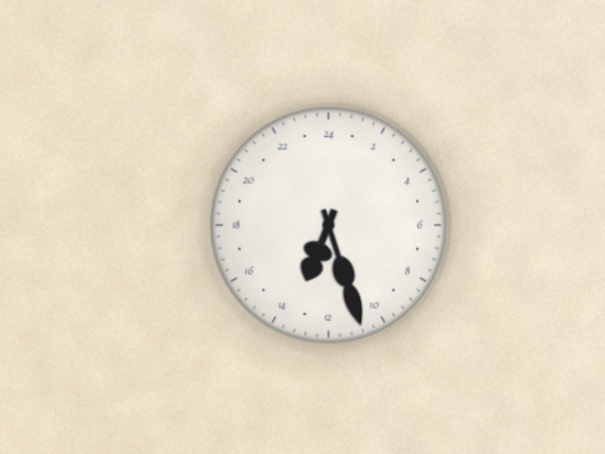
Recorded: 13.27
